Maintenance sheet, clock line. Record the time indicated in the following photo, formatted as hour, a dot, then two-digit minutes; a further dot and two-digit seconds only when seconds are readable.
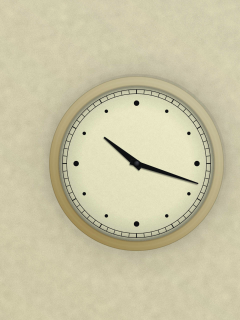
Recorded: 10.18
